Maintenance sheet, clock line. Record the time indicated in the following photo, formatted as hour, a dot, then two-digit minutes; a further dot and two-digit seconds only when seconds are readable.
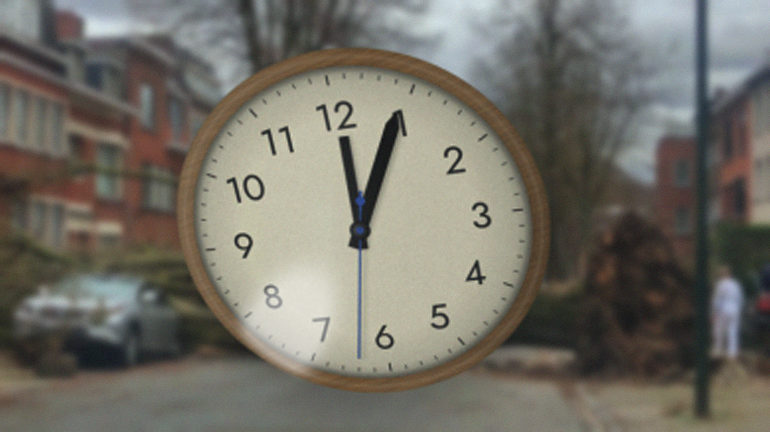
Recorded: 12.04.32
